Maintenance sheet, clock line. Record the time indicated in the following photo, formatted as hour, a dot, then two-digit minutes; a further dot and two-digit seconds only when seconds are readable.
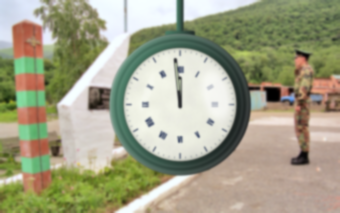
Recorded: 11.59
